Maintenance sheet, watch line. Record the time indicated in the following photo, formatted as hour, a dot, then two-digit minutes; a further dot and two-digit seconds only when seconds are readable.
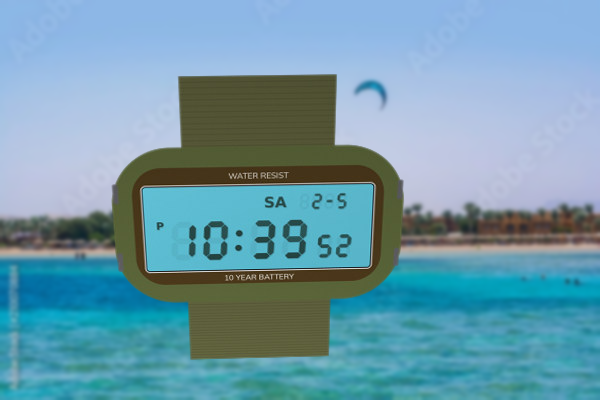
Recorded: 10.39.52
